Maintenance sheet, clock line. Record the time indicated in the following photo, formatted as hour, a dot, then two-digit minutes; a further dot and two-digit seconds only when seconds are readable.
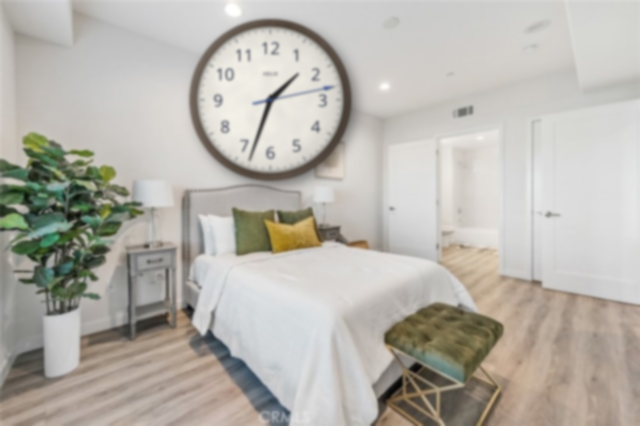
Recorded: 1.33.13
